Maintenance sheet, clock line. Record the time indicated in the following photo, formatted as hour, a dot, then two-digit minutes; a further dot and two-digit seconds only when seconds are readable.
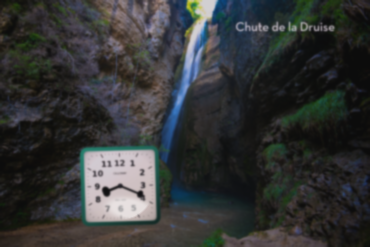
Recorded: 8.19
